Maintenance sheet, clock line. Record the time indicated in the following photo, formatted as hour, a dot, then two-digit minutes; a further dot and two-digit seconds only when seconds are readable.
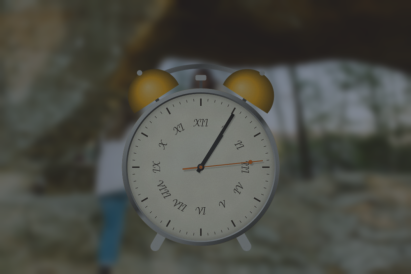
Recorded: 1.05.14
